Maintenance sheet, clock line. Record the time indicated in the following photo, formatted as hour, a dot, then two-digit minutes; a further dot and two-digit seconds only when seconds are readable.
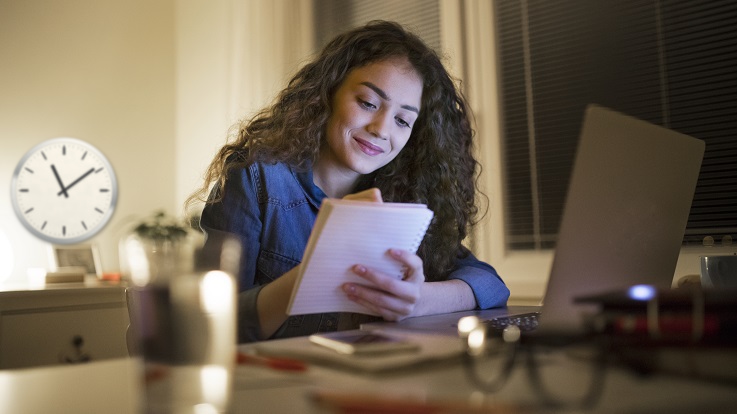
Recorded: 11.09
